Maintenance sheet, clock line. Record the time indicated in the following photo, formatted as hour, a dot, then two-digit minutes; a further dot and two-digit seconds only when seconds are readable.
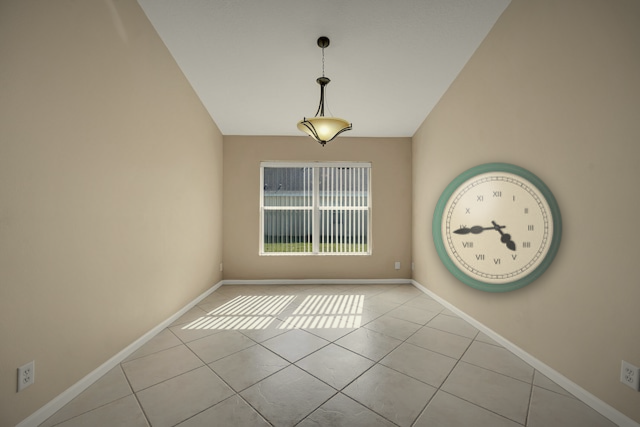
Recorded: 4.44
